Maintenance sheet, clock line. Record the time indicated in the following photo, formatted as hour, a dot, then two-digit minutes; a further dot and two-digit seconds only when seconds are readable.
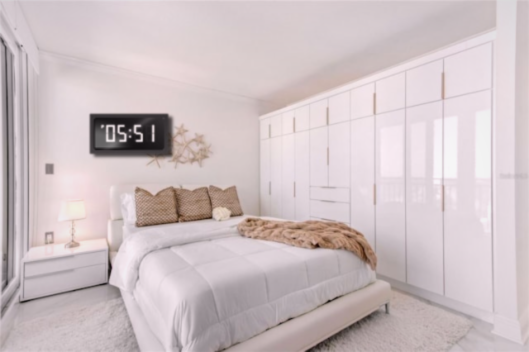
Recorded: 5.51
